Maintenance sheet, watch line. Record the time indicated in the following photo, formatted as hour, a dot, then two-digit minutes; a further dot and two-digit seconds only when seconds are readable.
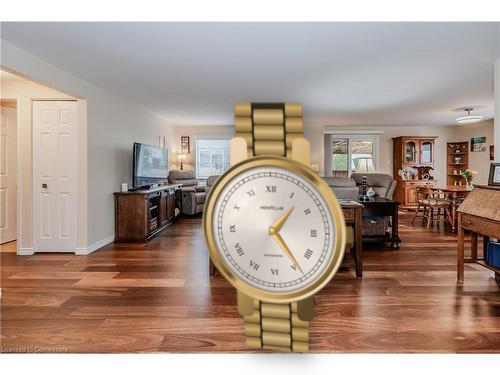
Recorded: 1.24
